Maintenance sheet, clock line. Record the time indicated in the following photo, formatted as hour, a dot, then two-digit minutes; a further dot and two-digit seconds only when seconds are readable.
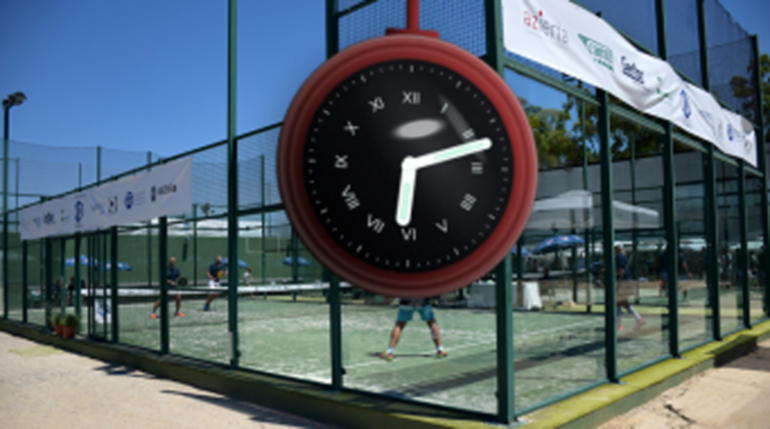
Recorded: 6.12
